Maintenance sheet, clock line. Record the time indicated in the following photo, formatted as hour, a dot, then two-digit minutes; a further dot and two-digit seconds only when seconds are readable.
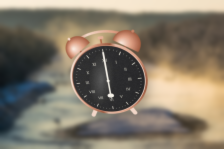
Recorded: 6.00
